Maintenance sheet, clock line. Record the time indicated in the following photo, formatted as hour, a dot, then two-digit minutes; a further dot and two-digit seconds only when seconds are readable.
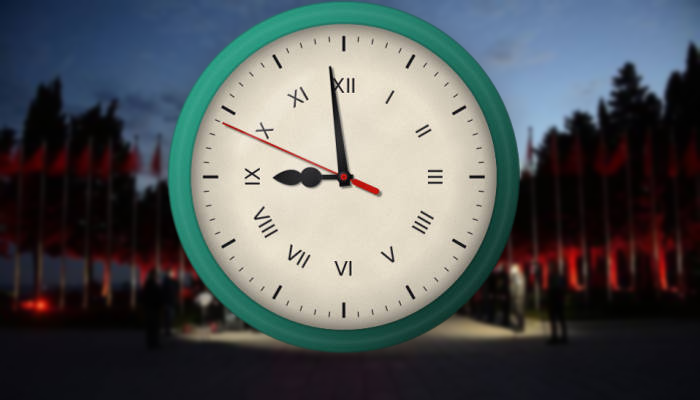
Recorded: 8.58.49
